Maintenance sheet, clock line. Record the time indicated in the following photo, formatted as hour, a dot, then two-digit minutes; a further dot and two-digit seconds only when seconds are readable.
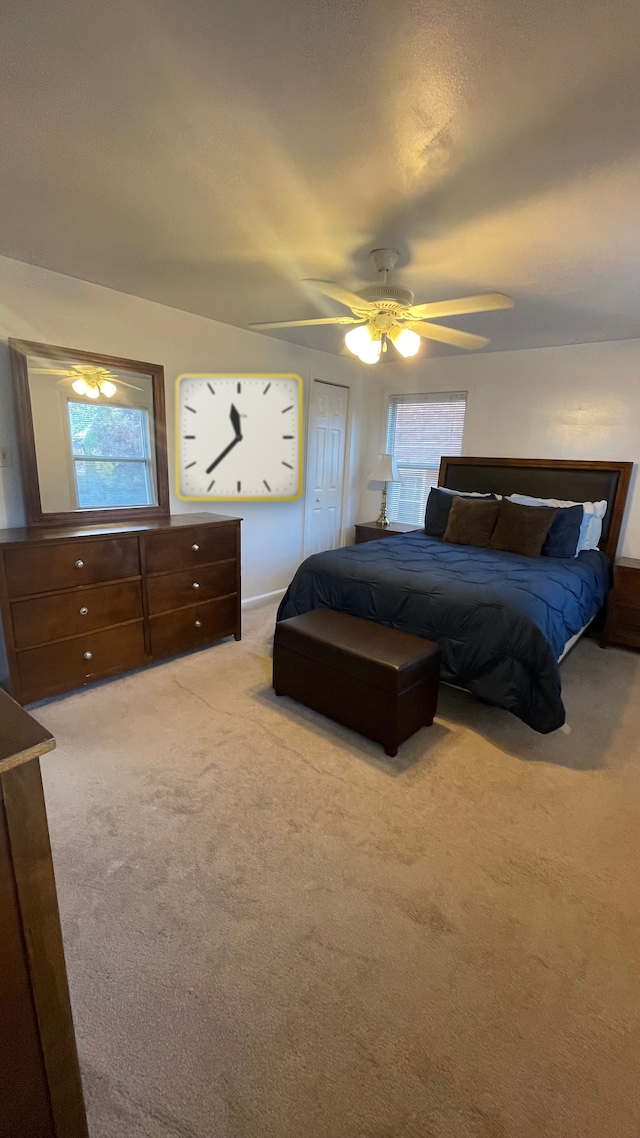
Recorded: 11.37
